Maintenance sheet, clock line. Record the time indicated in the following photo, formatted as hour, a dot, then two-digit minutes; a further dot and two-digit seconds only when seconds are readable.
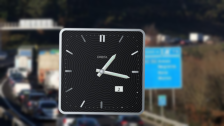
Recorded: 1.17
